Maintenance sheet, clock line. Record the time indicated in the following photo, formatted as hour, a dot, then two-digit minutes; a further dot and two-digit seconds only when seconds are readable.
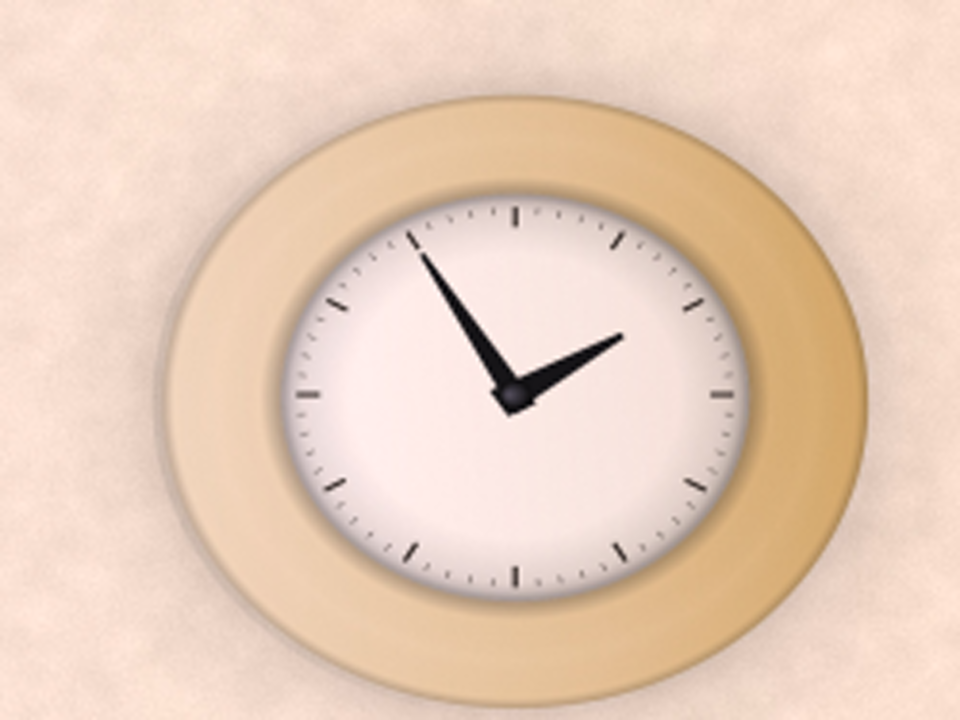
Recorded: 1.55
